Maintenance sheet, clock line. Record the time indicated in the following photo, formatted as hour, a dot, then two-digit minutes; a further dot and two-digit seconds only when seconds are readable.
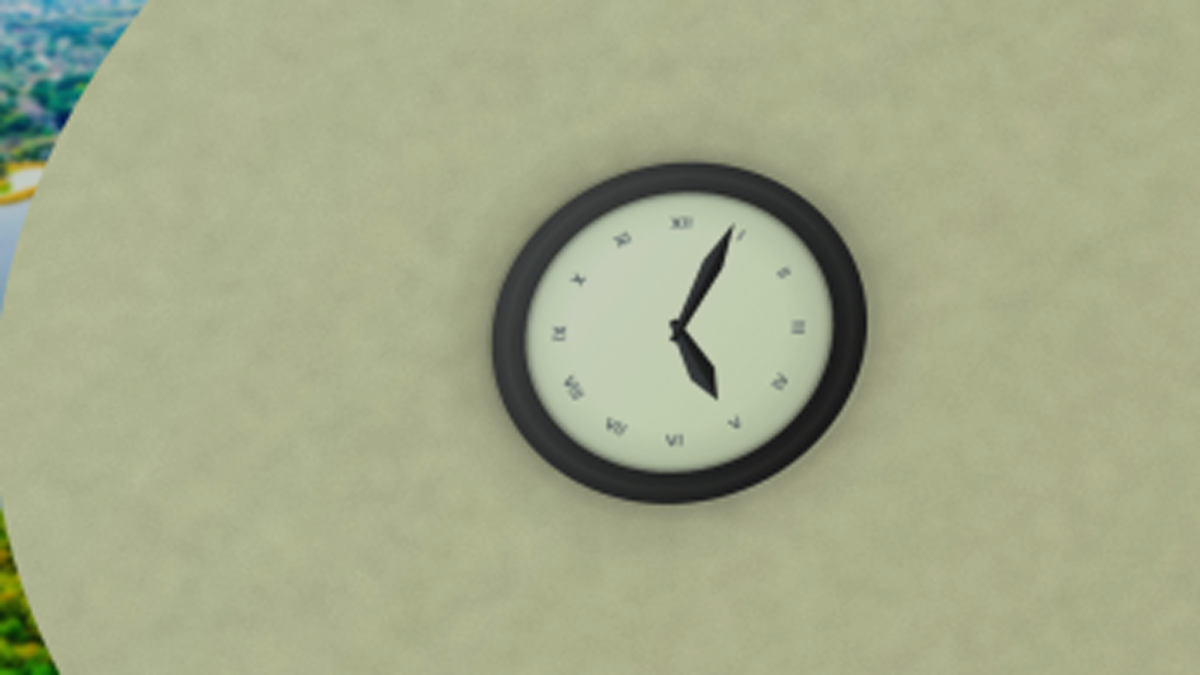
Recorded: 5.04
